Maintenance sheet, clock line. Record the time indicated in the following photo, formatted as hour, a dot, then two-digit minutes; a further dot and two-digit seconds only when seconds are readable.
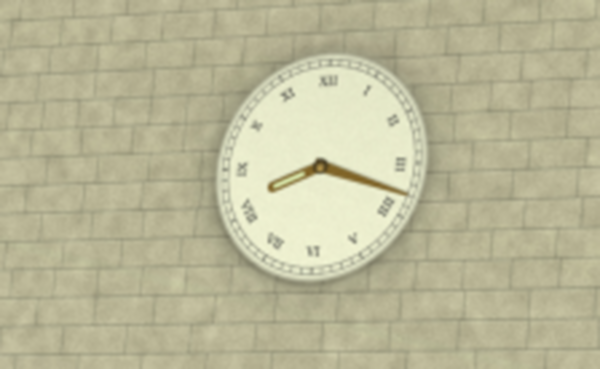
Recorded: 8.18
